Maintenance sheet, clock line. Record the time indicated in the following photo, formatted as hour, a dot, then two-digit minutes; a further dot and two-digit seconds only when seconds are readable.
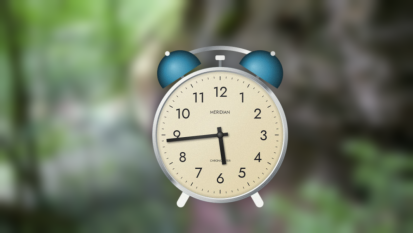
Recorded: 5.44
